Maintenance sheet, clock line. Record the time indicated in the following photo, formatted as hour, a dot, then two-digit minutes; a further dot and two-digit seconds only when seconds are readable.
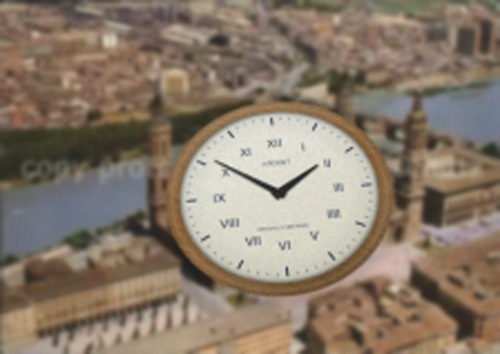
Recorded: 1.51
